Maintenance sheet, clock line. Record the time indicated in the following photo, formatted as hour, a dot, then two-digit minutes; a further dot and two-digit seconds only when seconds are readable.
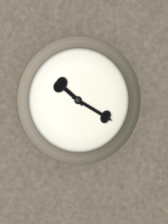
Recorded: 10.20
